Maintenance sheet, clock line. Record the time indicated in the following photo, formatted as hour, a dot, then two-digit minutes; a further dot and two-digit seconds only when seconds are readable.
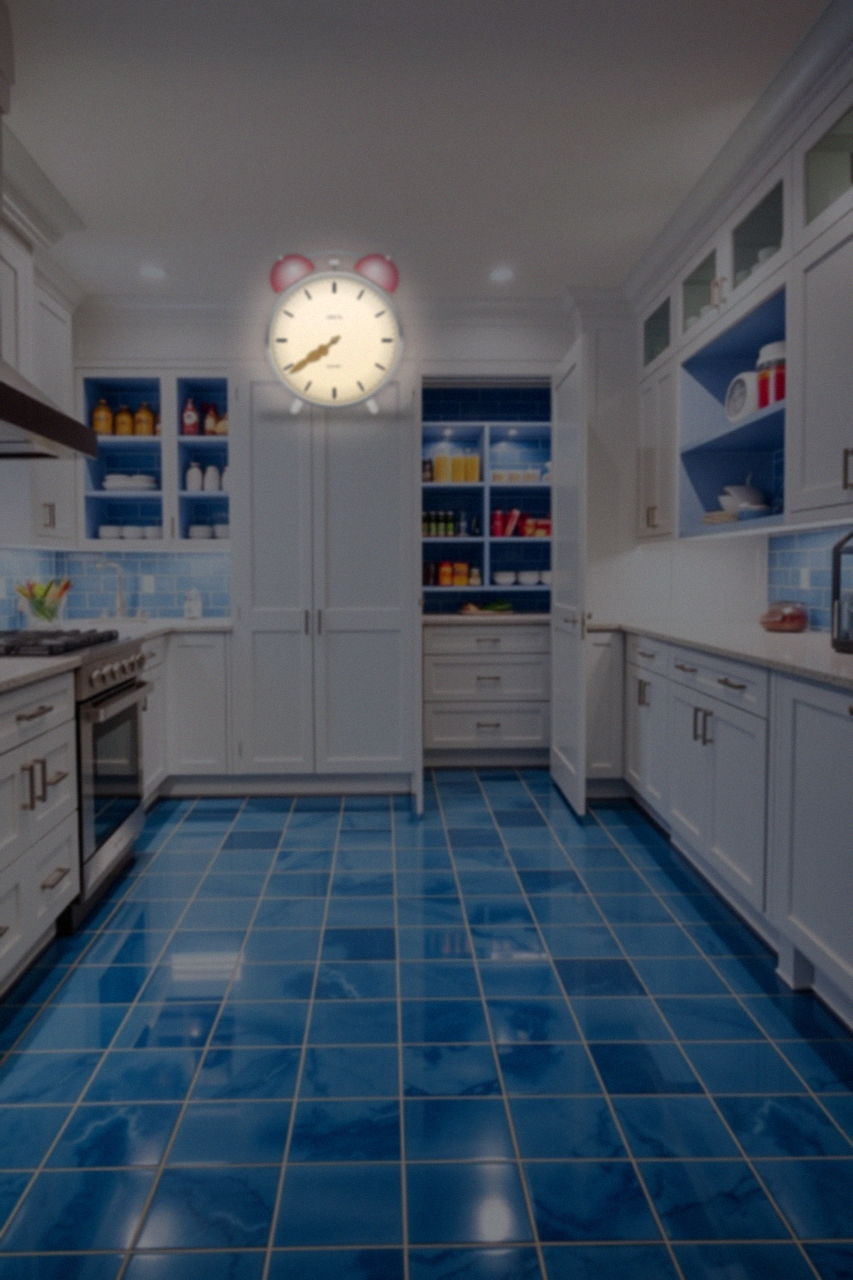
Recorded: 7.39
